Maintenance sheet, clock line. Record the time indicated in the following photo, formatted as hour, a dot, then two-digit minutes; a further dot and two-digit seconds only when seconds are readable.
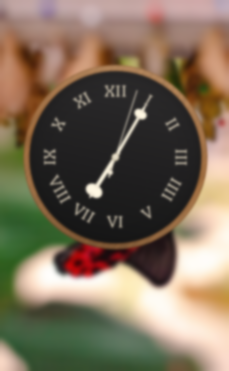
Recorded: 7.05.03
